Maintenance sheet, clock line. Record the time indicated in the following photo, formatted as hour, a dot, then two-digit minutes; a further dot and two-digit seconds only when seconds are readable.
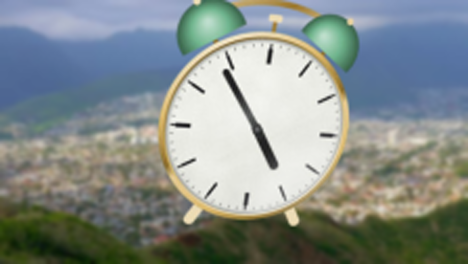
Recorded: 4.54
